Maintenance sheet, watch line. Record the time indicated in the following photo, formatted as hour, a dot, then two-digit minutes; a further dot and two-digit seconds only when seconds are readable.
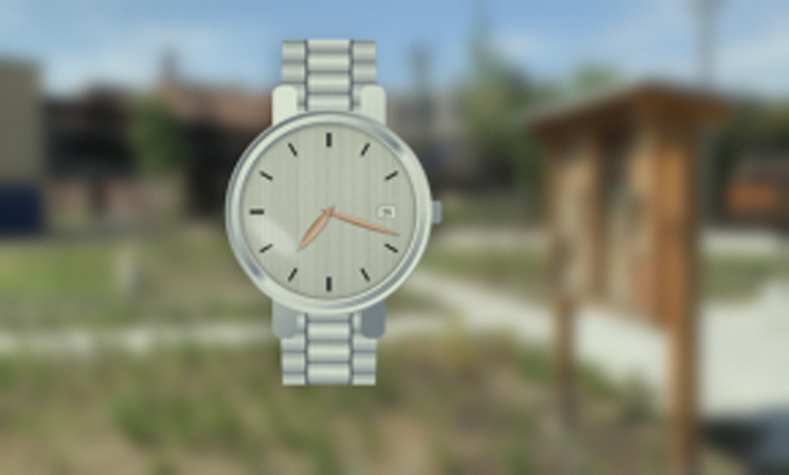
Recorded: 7.18
